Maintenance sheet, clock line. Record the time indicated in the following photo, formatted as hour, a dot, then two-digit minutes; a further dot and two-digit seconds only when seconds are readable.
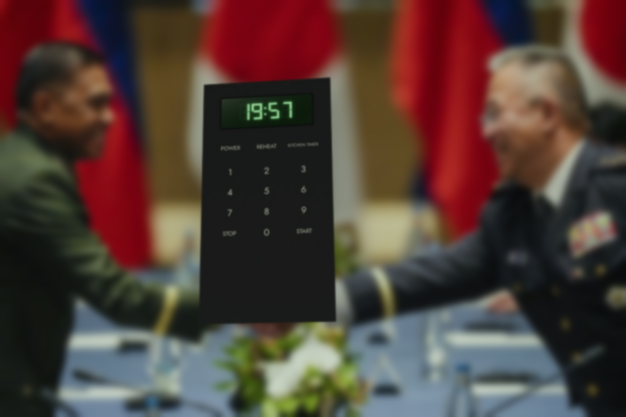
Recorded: 19.57
